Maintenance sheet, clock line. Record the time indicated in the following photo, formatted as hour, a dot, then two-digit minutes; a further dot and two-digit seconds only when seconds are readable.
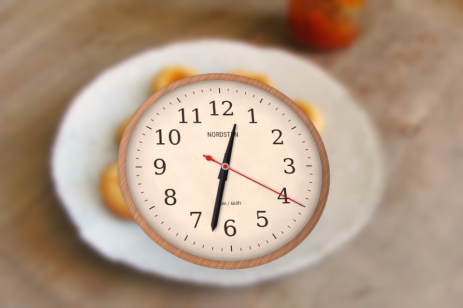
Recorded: 12.32.20
